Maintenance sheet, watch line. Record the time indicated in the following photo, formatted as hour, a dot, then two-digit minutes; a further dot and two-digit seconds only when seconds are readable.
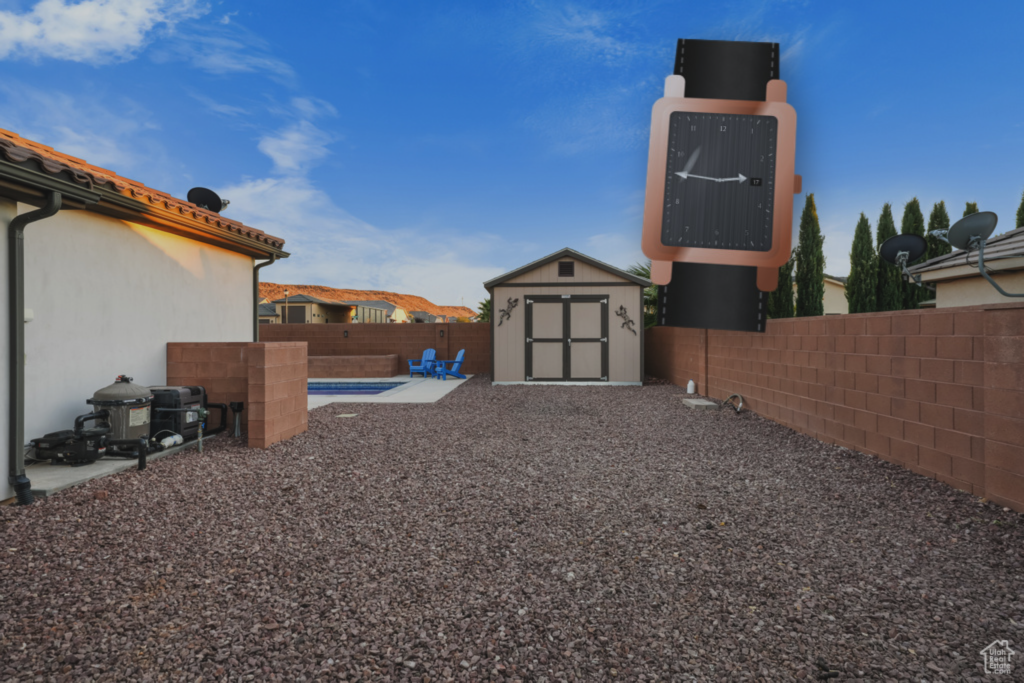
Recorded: 2.46
